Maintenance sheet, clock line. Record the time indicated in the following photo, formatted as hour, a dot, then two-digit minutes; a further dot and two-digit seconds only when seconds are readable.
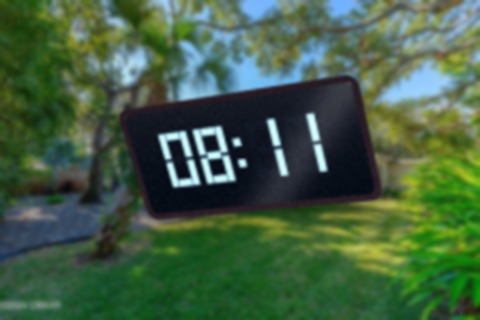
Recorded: 8.11
